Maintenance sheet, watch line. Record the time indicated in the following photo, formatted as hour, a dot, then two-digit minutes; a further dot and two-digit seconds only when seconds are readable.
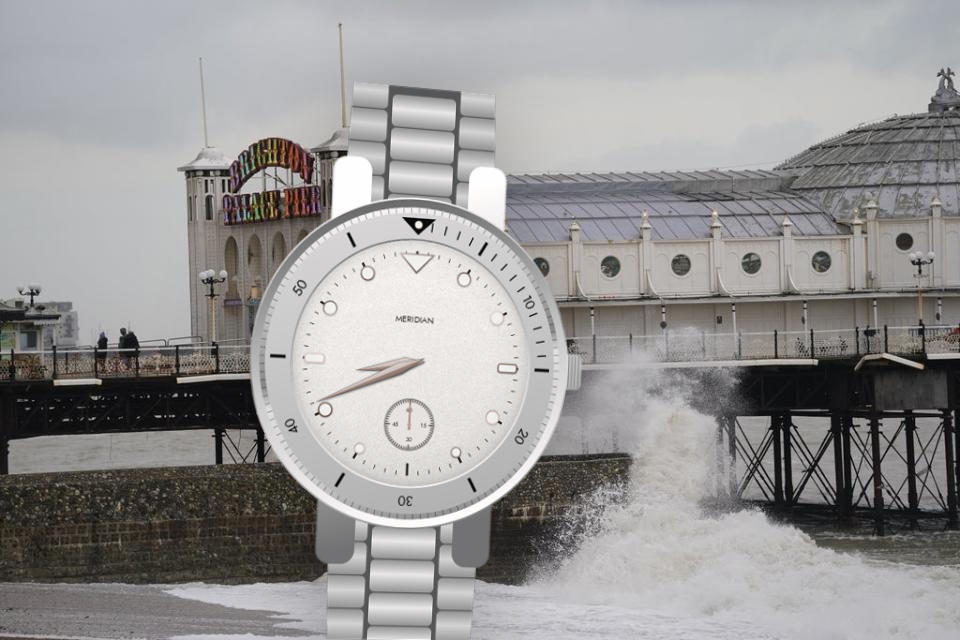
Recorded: 8.41
